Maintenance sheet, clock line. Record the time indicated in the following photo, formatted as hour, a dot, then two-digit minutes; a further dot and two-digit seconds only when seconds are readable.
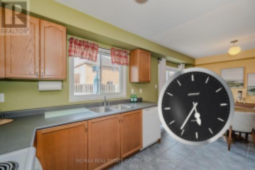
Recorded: 5.36
